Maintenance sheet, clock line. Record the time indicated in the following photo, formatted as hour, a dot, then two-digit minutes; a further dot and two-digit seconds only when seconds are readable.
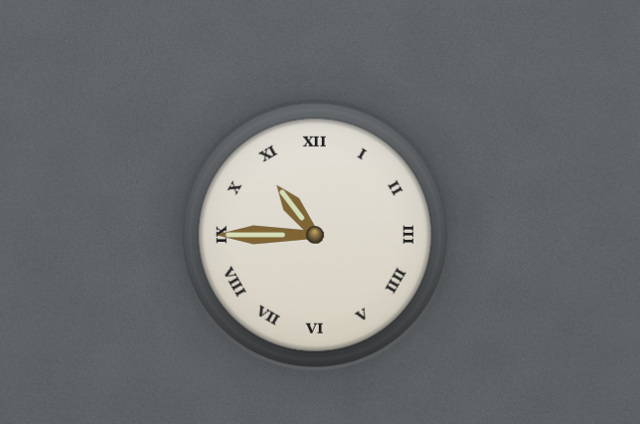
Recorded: 10.45
